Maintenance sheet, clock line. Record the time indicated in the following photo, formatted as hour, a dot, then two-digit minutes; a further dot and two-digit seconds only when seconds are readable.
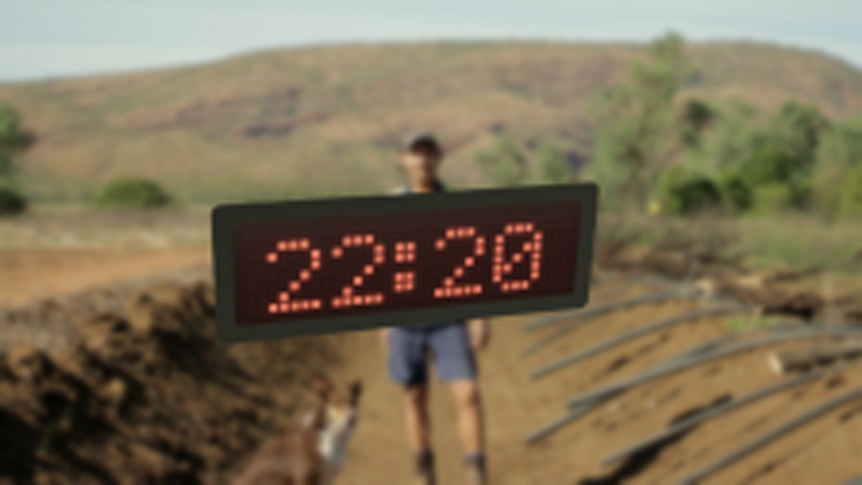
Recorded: 22.20
